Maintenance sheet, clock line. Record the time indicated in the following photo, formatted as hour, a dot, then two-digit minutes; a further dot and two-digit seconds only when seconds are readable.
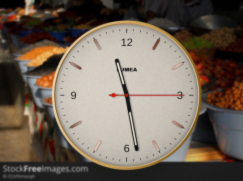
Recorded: 11.28.15
